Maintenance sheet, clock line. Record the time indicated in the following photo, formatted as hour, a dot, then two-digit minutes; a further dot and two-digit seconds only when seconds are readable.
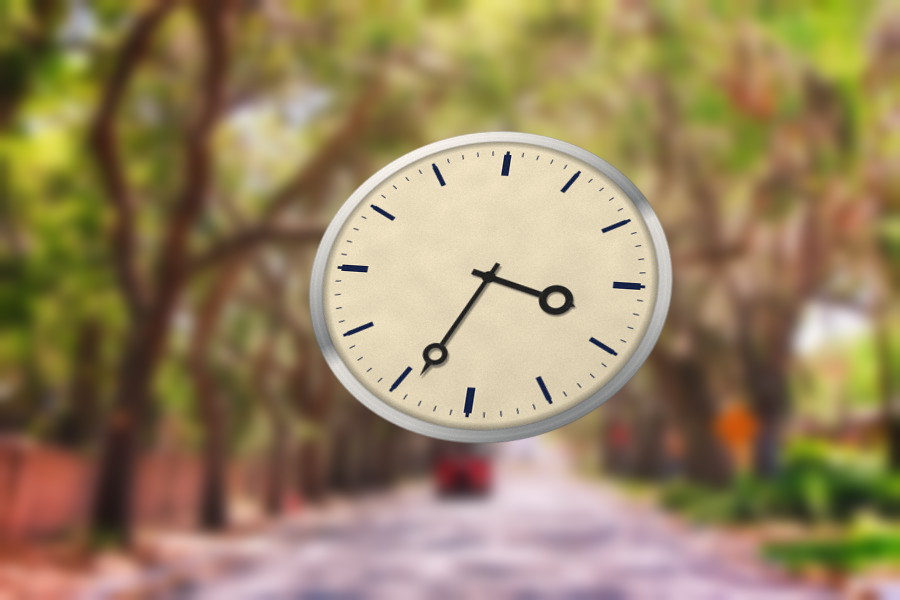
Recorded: 3.34
